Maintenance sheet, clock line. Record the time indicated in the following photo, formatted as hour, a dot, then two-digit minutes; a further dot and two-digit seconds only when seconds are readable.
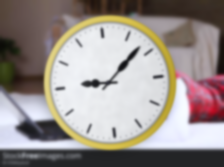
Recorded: 9.08
